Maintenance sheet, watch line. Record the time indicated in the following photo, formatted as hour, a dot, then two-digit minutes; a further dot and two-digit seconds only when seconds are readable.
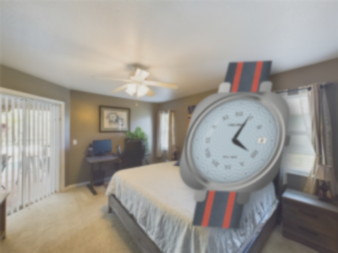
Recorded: 4.04
